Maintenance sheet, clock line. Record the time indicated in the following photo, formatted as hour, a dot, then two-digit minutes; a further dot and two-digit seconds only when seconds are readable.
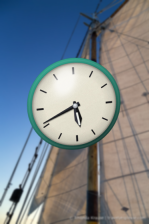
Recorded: 5.41
